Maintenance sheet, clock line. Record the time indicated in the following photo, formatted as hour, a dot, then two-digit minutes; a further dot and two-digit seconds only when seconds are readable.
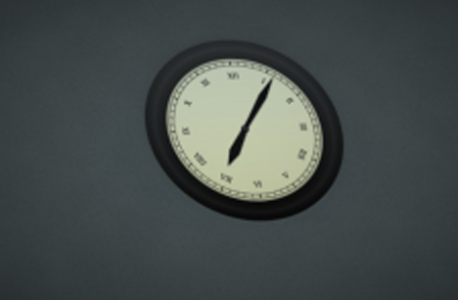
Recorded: 7.06
